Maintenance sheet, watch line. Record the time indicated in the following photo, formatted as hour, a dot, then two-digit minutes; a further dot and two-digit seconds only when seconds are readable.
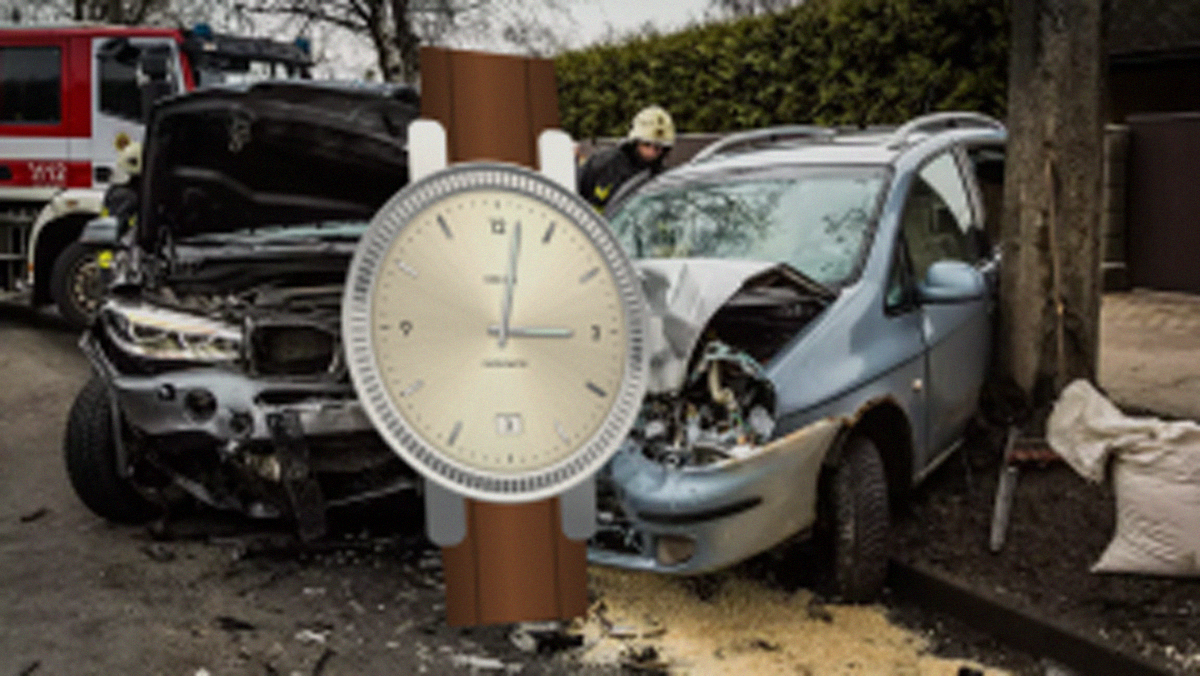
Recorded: 3.02
